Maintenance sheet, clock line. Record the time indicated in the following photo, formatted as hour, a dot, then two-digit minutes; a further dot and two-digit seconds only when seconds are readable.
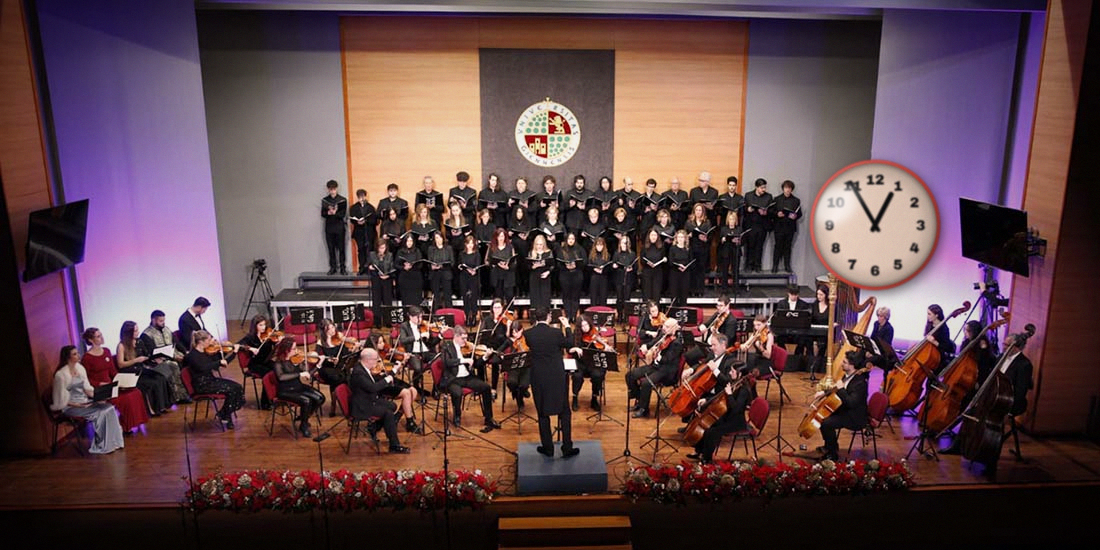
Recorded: 12.55
